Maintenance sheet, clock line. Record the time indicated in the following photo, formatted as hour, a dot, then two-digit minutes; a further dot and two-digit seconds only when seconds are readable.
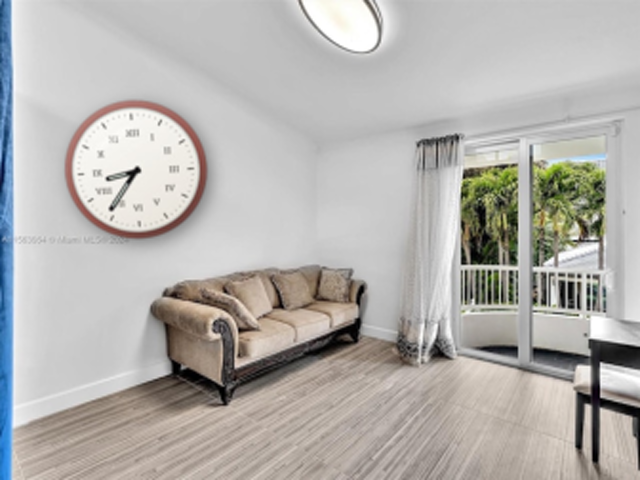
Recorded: 8.36
